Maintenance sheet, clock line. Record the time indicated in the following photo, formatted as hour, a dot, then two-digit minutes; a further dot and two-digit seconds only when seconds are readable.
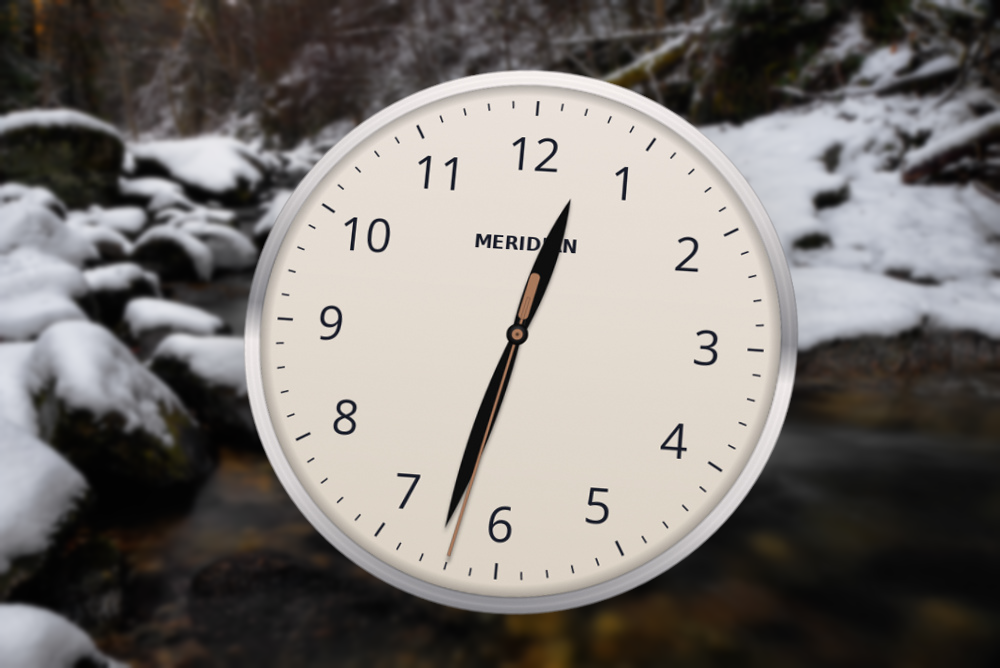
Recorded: 12.32.32
